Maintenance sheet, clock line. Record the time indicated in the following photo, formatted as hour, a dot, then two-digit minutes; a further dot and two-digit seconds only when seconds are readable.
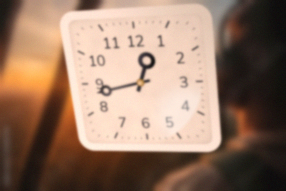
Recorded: 12.43
